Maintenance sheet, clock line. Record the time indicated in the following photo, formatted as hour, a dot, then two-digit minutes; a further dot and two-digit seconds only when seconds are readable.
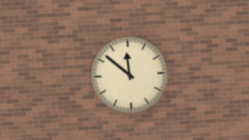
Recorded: 11.52
